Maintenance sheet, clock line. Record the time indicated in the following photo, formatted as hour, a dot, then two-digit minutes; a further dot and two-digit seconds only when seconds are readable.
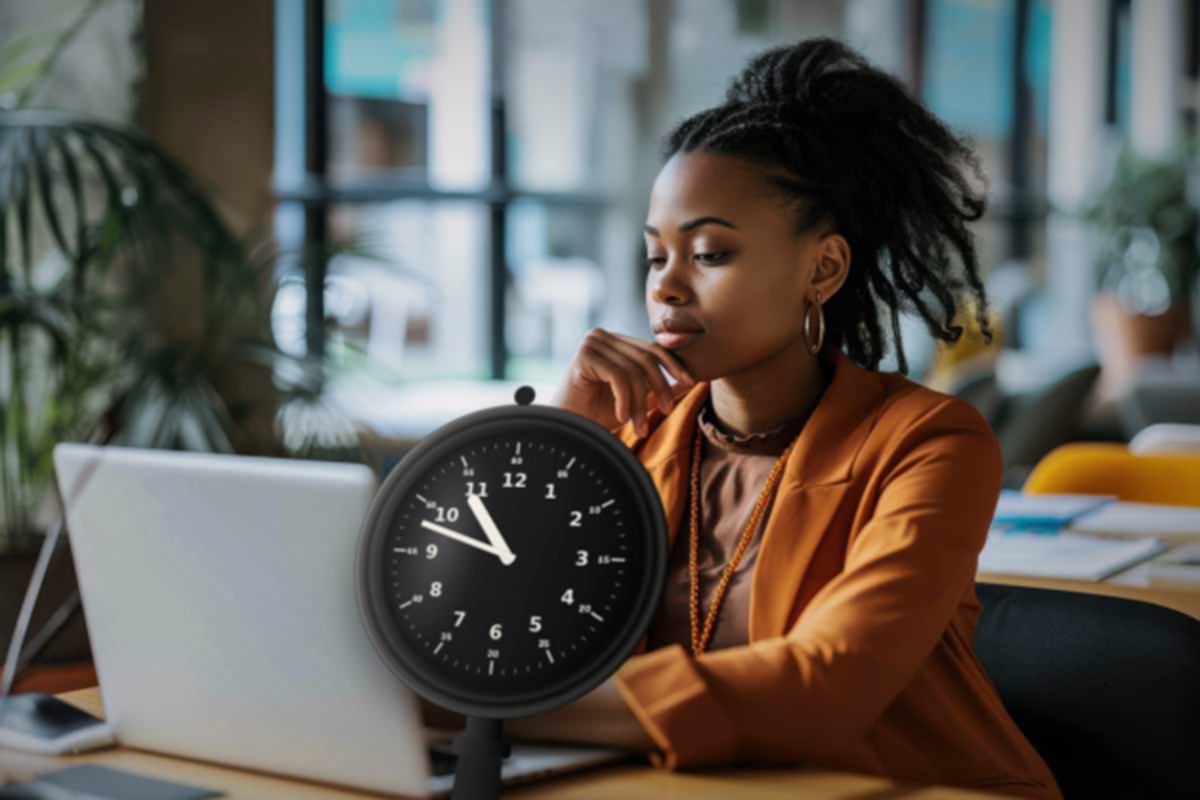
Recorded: 10.48
